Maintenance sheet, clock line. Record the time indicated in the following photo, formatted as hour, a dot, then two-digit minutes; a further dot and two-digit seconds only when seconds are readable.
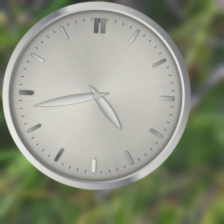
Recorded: 4.43
